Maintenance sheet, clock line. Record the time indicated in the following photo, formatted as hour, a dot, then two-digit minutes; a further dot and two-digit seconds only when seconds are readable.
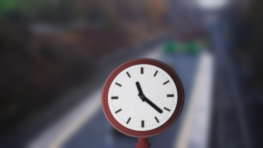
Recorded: 11.22
